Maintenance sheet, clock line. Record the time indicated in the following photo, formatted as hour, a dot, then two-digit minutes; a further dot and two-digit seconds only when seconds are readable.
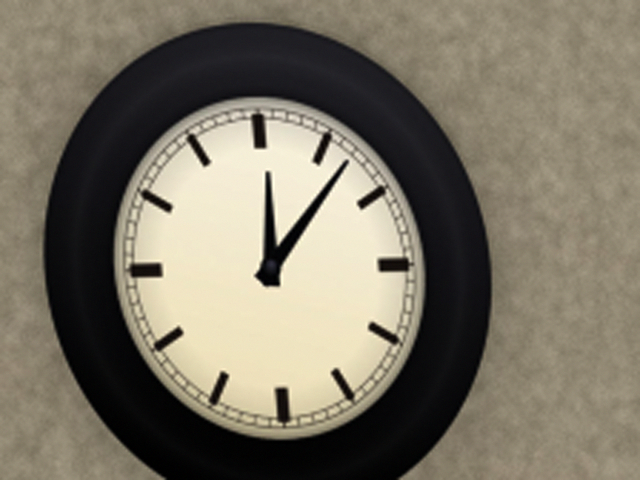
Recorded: 12.07
